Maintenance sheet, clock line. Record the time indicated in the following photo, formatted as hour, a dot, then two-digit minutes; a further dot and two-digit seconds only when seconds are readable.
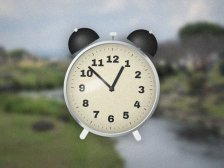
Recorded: 12.52
